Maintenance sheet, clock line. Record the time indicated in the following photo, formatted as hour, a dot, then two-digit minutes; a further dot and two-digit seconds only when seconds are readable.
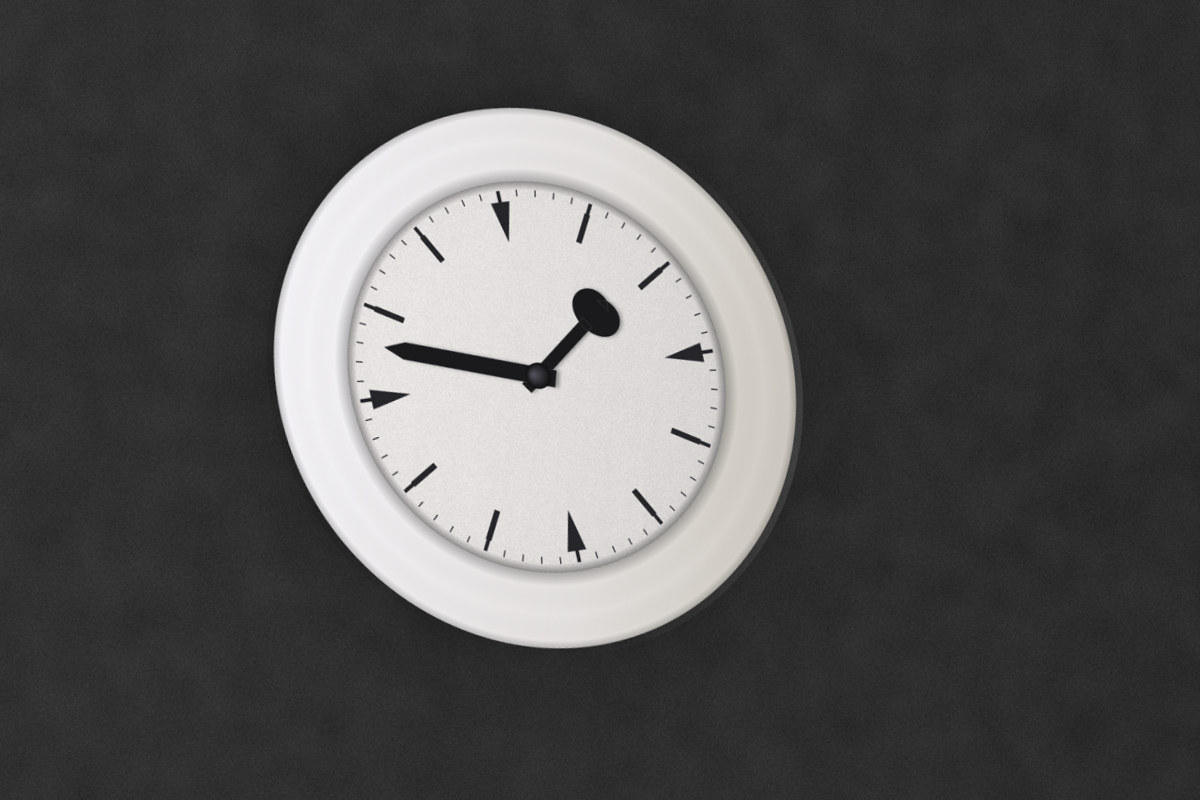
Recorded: 1.48
